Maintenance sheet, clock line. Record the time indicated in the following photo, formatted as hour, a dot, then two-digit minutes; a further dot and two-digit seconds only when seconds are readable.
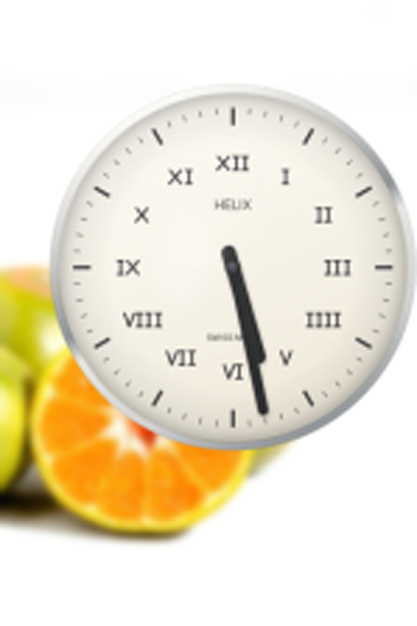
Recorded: 5.28
